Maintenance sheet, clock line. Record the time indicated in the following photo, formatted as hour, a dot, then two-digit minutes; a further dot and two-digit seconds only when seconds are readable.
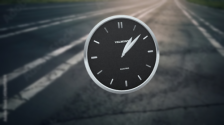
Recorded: 1.08
